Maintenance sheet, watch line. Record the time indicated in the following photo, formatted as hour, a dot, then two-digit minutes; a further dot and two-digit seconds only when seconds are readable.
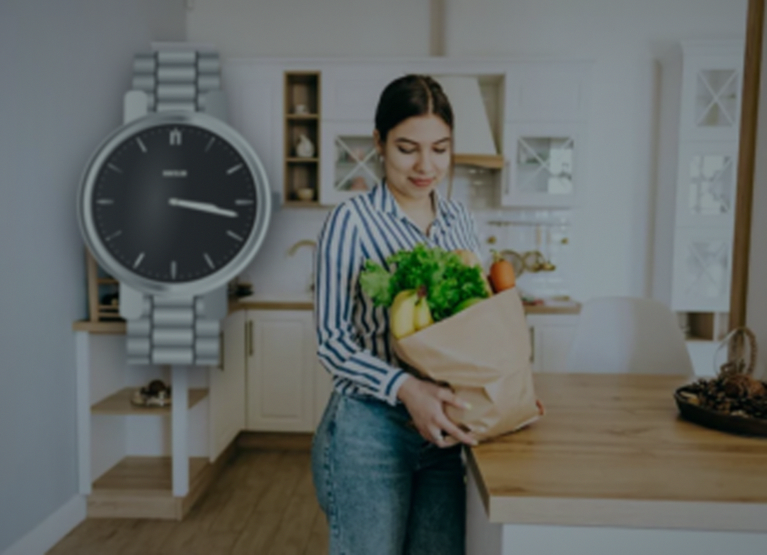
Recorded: 3.17
